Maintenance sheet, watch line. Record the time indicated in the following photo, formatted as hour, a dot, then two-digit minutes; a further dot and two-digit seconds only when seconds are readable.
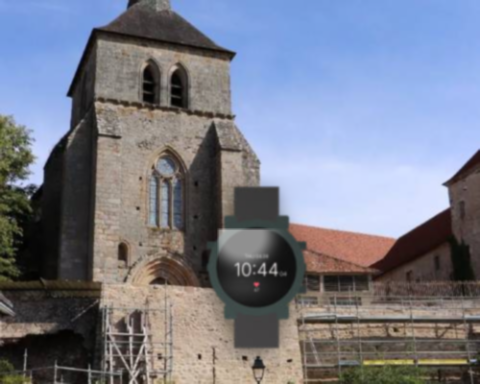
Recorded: 10.44
